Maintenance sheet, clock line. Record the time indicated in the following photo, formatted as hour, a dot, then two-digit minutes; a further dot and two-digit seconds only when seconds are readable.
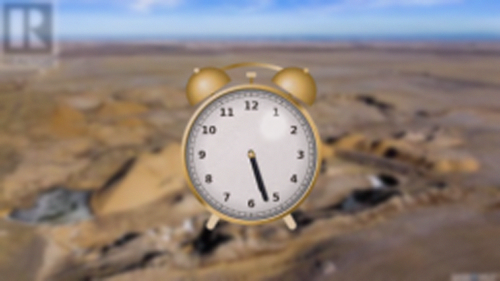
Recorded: 5.27
